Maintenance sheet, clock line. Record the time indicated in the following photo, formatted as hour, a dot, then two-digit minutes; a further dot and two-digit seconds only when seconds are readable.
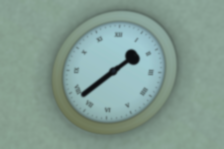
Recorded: 1.38
